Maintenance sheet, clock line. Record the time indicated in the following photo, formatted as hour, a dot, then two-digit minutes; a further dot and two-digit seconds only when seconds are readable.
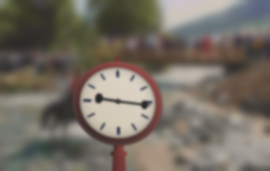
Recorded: 9.16
